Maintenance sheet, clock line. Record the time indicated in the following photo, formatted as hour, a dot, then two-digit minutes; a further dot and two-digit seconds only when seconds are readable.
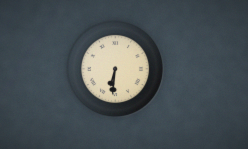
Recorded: 6.31
